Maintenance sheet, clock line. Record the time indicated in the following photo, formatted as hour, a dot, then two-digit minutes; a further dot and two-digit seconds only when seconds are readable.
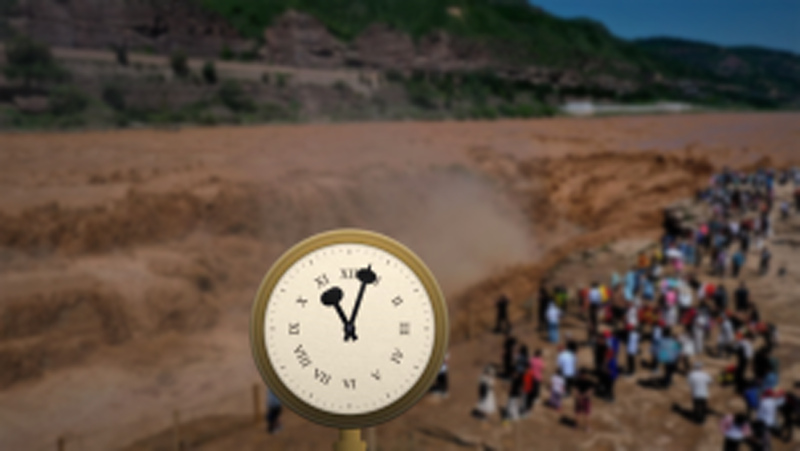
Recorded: 11.03
